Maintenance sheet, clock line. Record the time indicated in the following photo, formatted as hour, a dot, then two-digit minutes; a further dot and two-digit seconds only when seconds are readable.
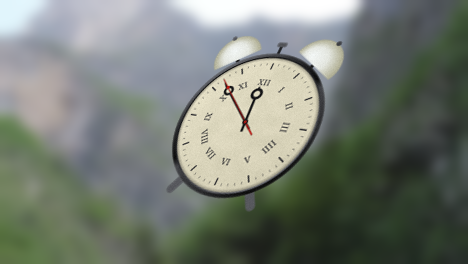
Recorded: 11.51.52
